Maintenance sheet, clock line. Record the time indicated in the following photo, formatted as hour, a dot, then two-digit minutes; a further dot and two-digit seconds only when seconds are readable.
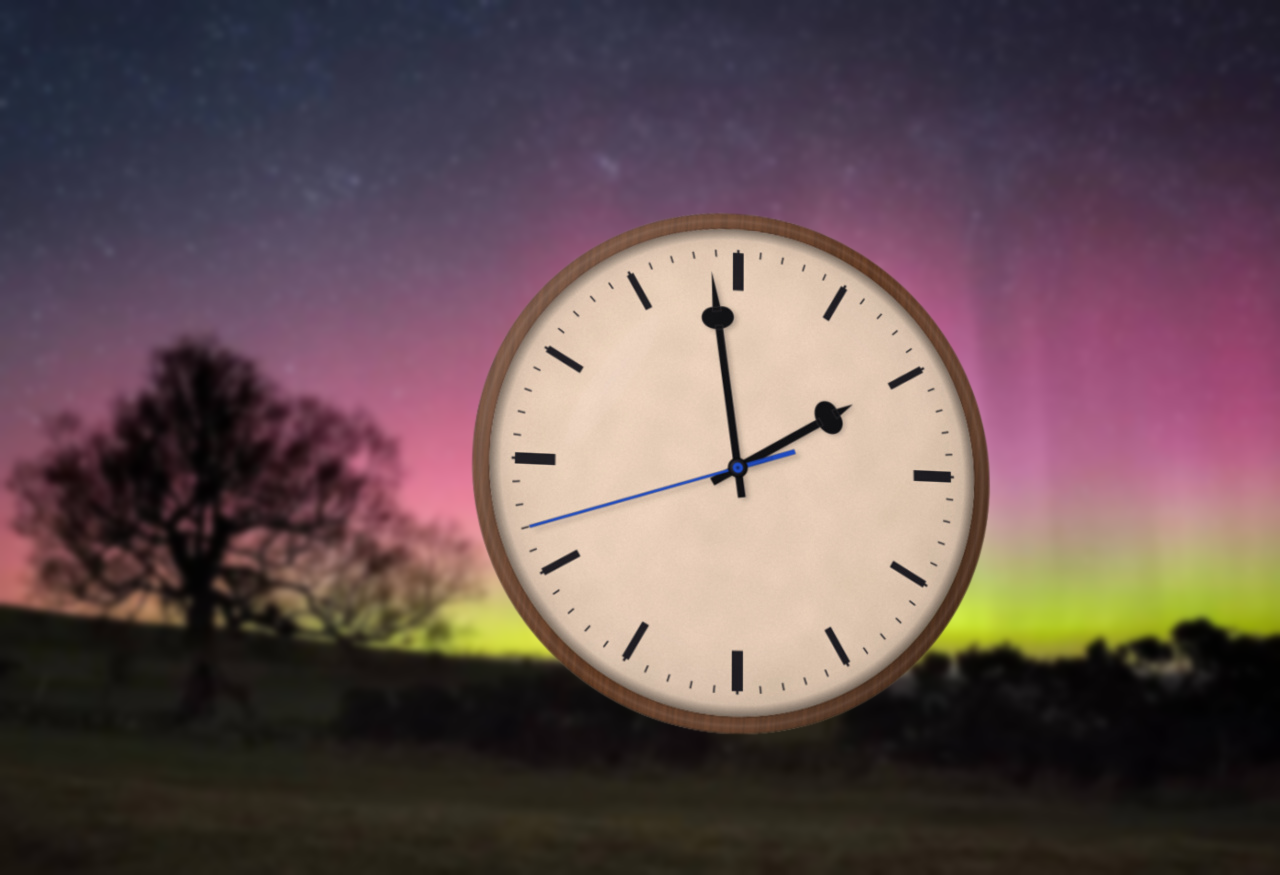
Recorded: 1.58.42
